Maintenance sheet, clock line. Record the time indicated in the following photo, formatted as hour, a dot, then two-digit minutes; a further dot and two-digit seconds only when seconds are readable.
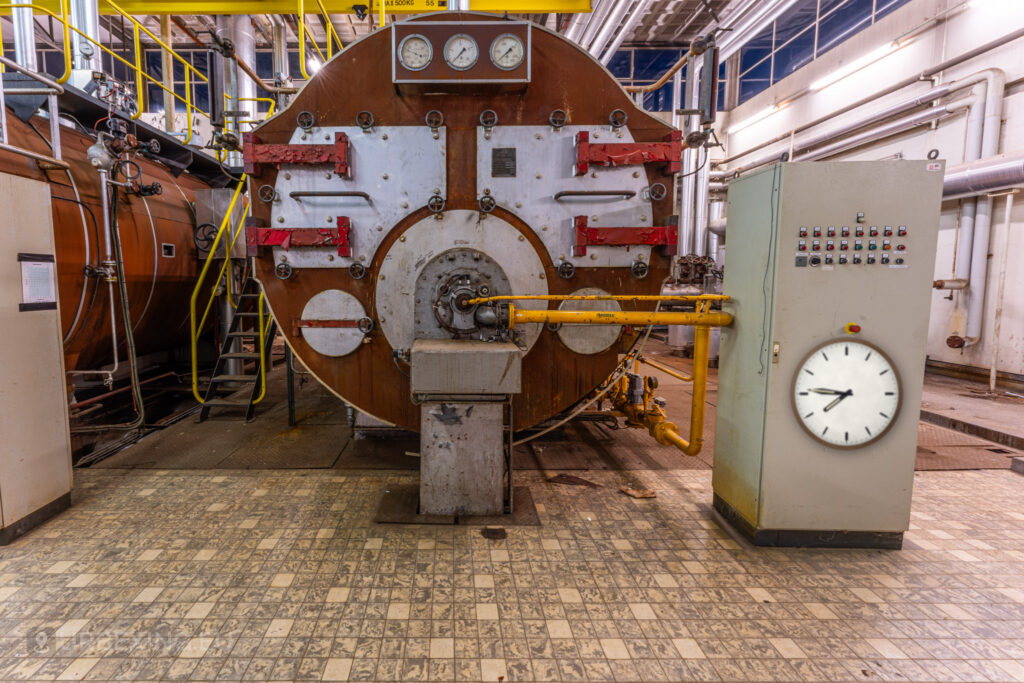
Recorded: 7.46
